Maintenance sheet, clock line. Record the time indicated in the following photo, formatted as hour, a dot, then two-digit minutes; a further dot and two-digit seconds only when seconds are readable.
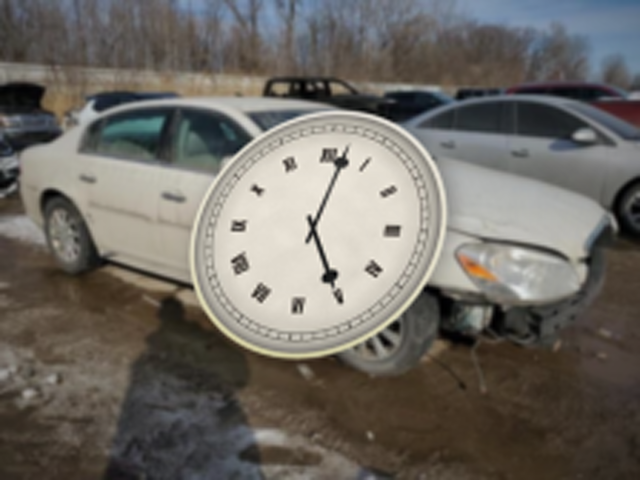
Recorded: 5.02
